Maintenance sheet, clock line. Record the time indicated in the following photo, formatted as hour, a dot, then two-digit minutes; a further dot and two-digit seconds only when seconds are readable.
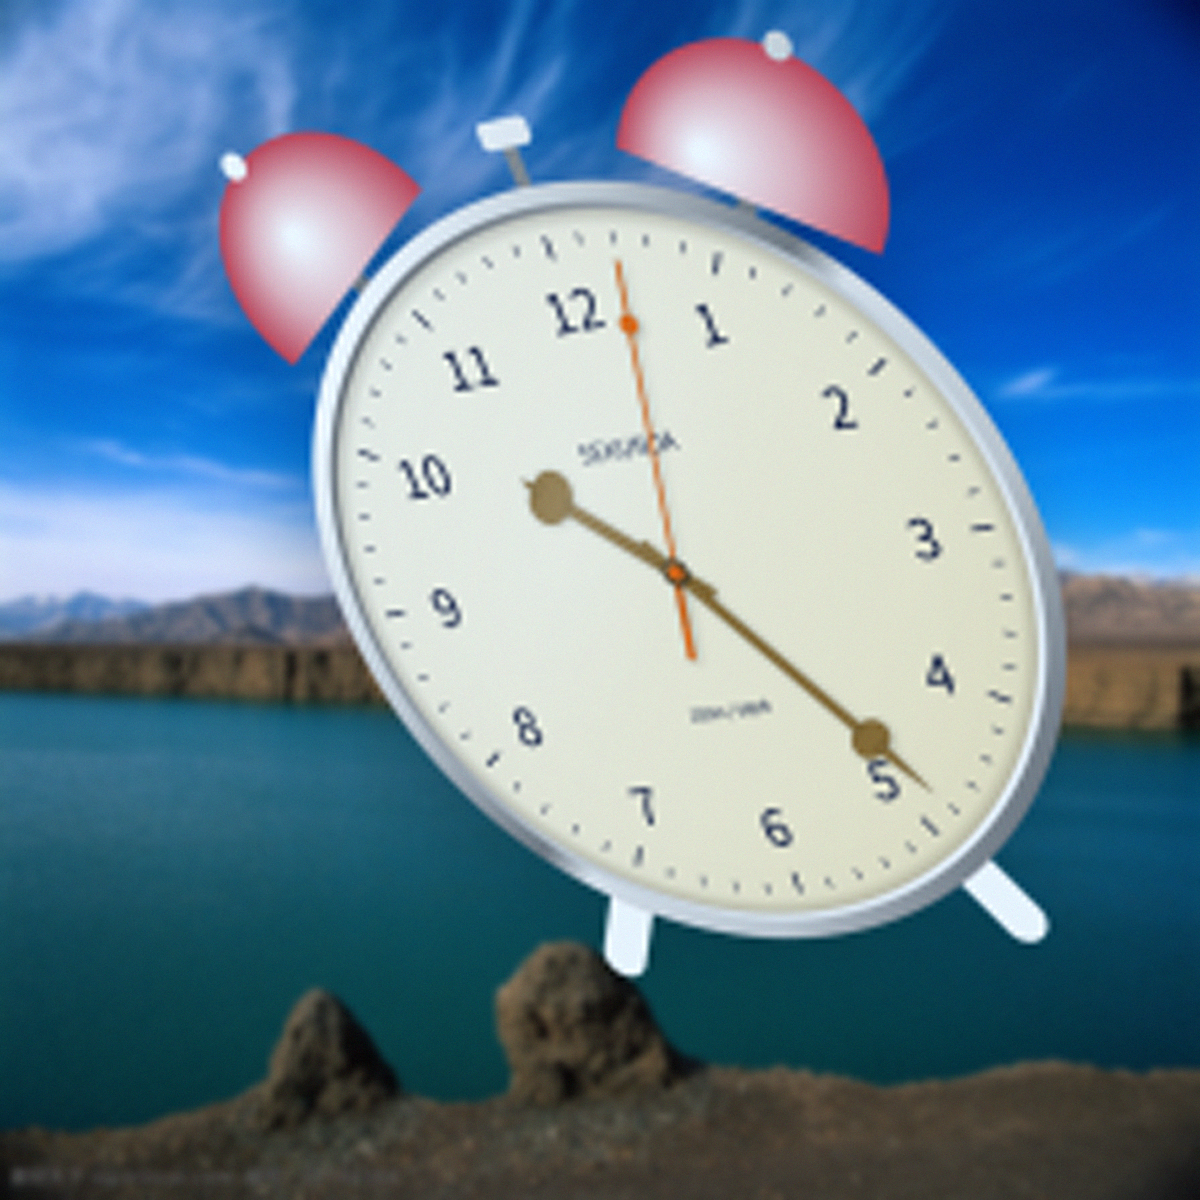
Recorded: 10.24.02
